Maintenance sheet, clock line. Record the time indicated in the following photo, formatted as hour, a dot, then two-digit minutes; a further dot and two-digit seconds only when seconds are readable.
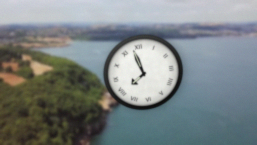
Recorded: 7.58
